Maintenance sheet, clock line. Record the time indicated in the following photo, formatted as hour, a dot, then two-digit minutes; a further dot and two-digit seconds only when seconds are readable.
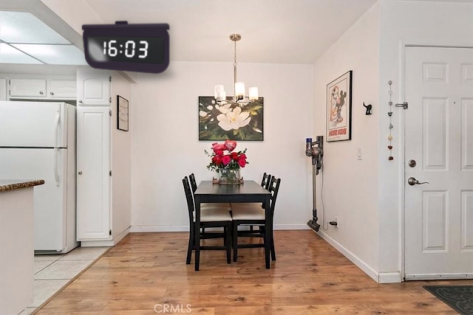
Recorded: 16.03
